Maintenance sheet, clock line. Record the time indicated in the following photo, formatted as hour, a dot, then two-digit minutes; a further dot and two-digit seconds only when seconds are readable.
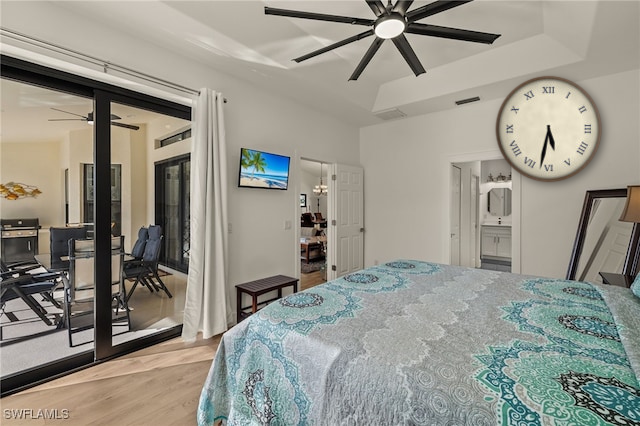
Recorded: 5.32
